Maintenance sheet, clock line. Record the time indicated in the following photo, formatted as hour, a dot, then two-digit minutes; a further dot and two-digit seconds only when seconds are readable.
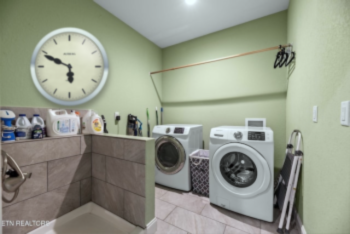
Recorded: 5.49
